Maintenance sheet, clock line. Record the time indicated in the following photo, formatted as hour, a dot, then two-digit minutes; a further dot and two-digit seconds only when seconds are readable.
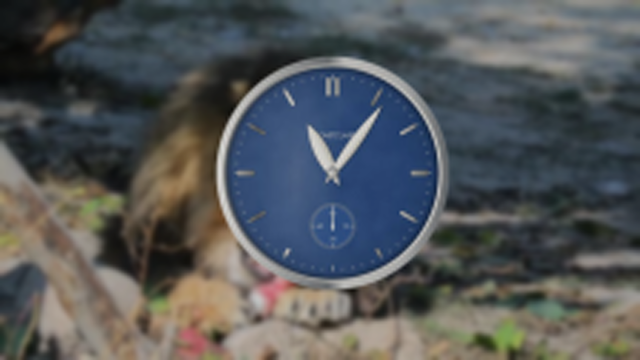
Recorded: 11.06
